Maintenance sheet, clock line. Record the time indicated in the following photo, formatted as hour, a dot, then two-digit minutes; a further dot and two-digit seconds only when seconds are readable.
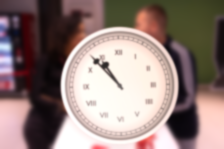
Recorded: 10.53
